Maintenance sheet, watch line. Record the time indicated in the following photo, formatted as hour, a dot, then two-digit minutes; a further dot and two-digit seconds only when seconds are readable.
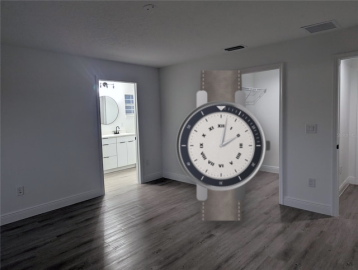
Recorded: 2.02
